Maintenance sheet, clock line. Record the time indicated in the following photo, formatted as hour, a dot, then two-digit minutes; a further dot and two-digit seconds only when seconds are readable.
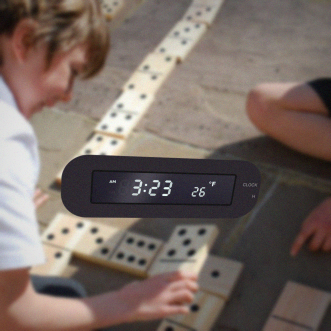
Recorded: 3.23
